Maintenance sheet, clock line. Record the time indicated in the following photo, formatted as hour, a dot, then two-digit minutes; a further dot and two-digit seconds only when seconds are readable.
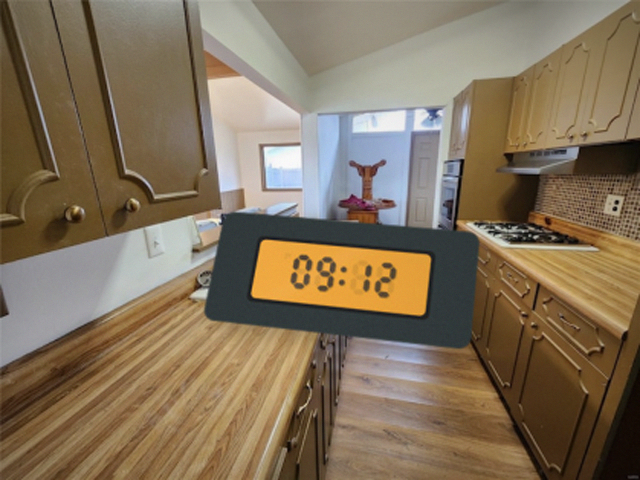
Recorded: 9.12
